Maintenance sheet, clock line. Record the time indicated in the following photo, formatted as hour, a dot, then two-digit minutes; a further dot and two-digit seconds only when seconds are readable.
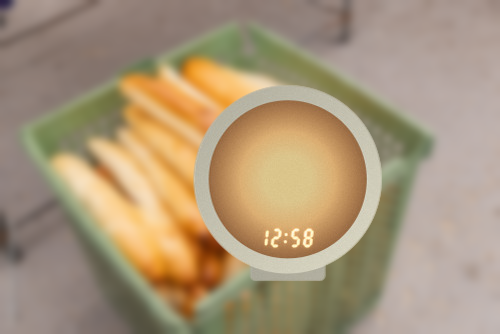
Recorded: 12.58
